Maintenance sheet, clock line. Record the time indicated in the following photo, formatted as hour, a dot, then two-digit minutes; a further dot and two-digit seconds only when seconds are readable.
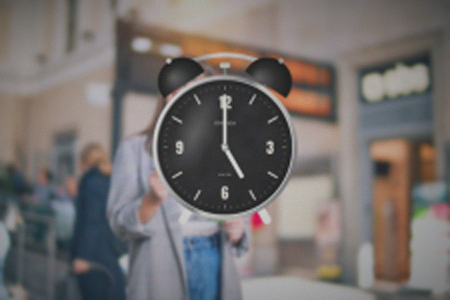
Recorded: 5.00
